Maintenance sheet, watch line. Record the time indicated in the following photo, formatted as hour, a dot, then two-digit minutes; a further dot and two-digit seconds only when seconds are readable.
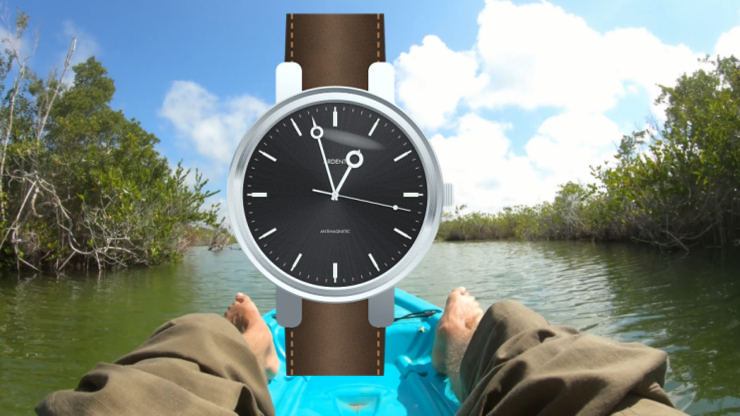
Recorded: 12.57.17
